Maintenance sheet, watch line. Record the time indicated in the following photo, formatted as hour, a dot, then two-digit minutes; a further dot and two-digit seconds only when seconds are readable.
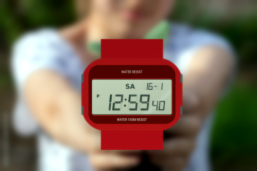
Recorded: 12.59.40
